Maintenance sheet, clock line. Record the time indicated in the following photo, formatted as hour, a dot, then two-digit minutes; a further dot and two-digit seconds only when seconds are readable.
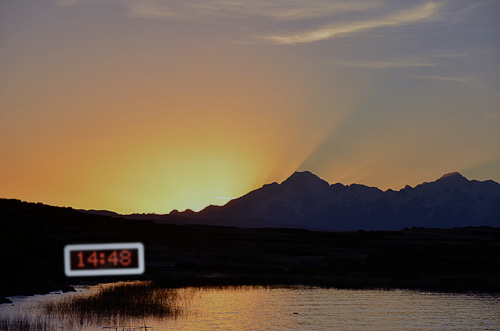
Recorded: 14.48
